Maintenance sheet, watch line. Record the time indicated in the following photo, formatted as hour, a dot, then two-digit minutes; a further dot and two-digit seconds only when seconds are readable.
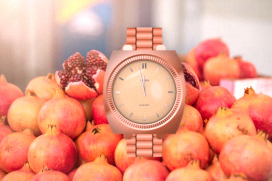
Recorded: 11.58
